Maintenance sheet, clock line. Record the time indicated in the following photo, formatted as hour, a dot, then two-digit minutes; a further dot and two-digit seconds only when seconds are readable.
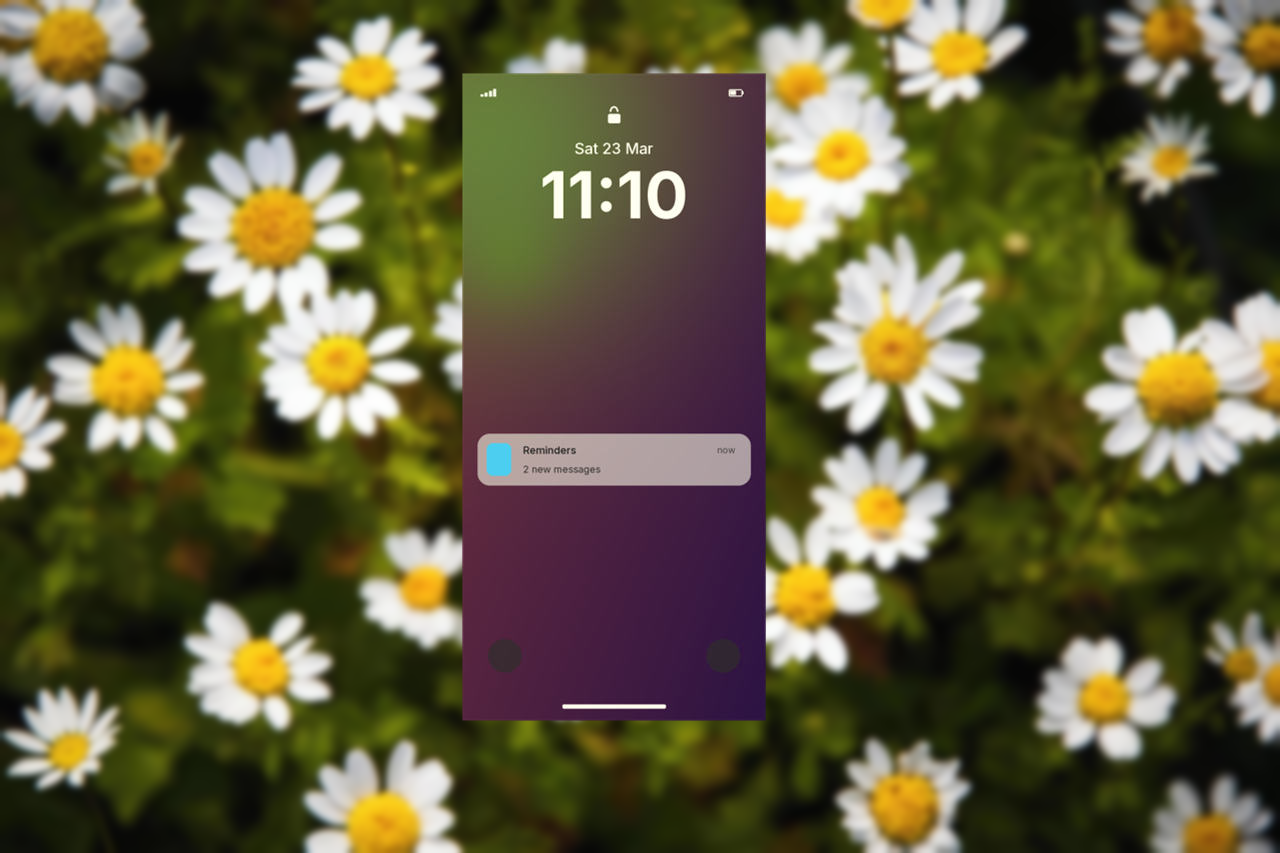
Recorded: 11.10
